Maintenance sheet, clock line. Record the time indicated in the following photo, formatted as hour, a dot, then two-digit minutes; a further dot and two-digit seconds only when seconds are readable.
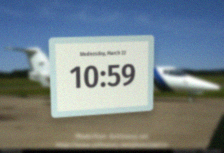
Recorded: 10.59
